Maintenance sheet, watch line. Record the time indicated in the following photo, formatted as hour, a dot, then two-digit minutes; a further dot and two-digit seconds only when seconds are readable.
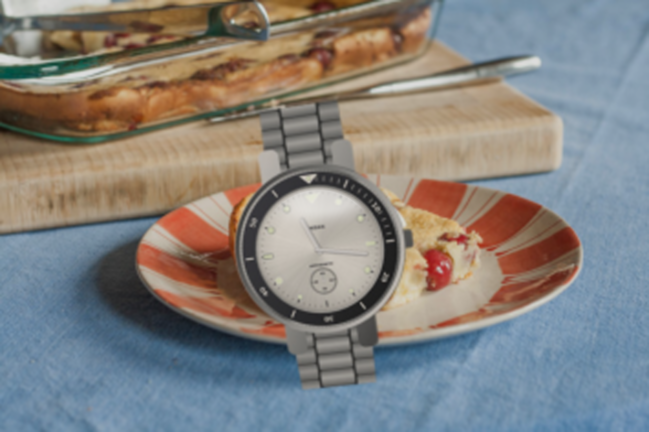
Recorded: 11.17
